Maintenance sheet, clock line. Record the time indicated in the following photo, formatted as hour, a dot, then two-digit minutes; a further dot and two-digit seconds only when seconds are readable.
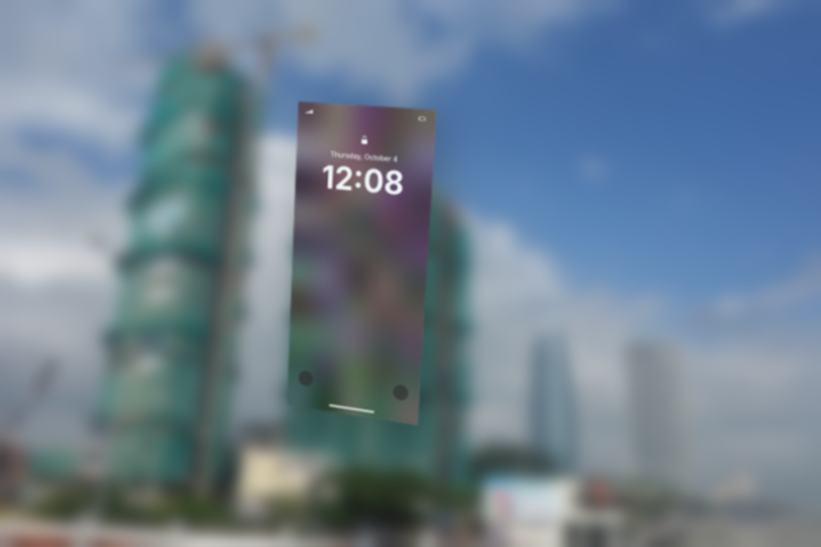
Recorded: 12.08
